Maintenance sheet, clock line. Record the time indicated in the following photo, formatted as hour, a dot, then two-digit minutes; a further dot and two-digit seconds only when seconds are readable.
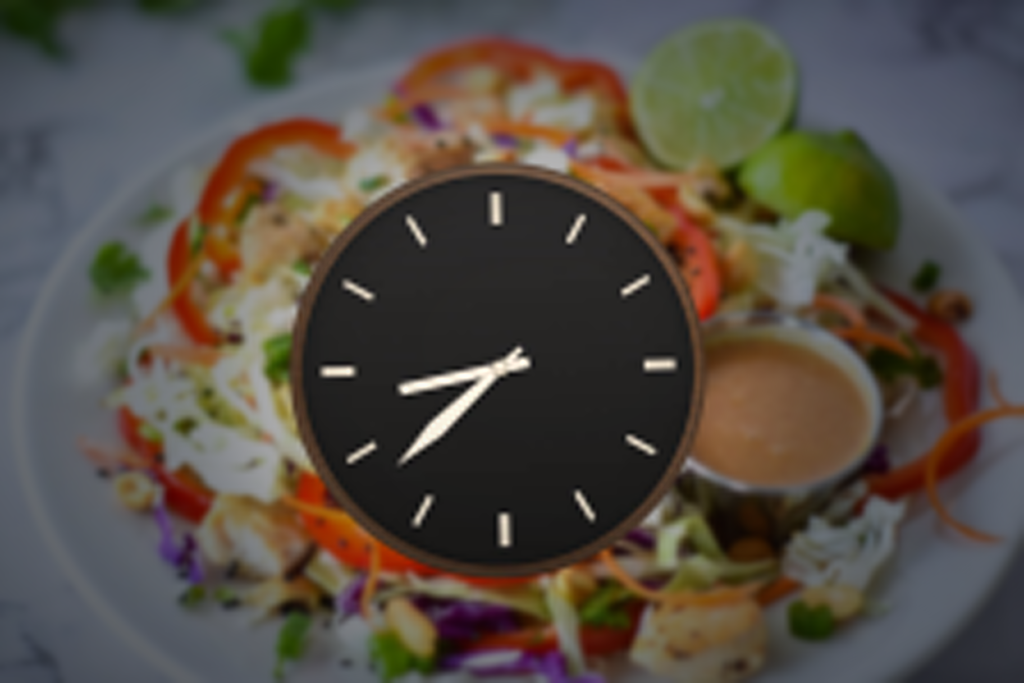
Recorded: 8.38
